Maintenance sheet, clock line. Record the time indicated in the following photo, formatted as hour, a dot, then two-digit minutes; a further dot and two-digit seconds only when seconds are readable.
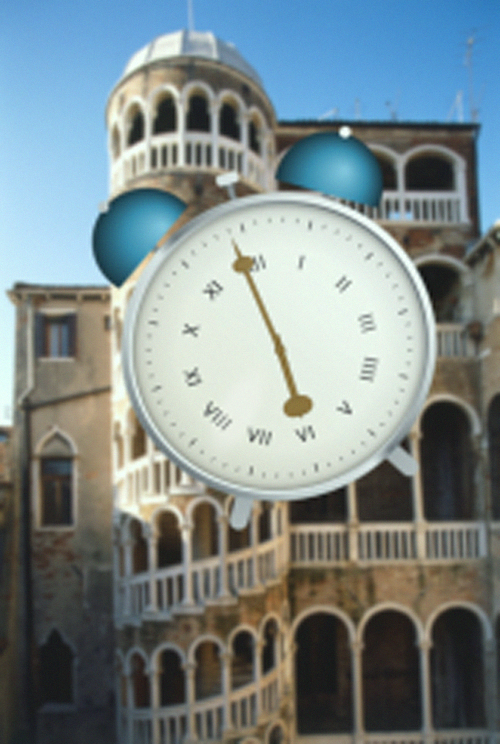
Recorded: 5.59
